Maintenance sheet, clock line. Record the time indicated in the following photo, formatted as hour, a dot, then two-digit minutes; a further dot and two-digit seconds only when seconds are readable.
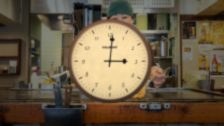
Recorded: 3.01
